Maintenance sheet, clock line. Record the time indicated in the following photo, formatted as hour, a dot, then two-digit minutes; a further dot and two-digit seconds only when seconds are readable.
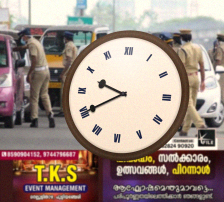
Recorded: 9.40
